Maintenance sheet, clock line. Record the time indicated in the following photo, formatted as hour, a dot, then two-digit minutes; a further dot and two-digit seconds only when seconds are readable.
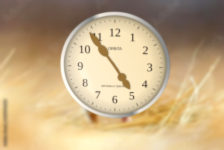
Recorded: 4.54
